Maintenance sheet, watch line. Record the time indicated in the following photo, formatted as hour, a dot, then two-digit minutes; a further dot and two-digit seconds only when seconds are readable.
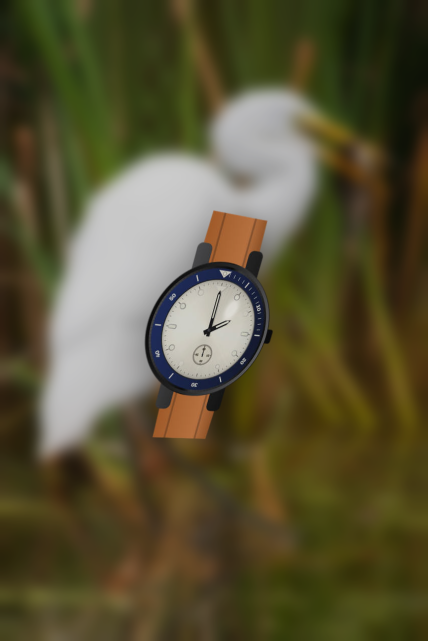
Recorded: 2.00
